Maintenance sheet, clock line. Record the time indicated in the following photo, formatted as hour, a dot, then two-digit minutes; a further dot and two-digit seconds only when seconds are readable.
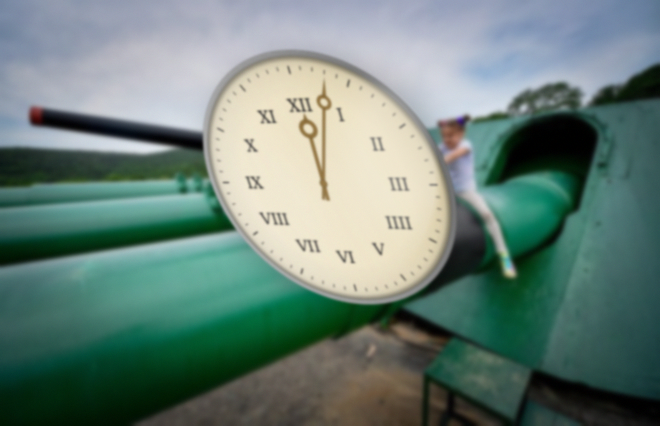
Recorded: 12.03
